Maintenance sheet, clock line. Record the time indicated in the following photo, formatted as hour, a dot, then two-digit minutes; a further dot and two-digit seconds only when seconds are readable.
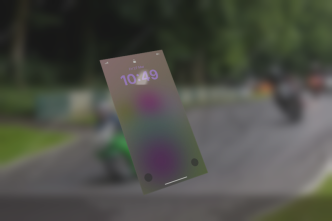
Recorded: 10.49
